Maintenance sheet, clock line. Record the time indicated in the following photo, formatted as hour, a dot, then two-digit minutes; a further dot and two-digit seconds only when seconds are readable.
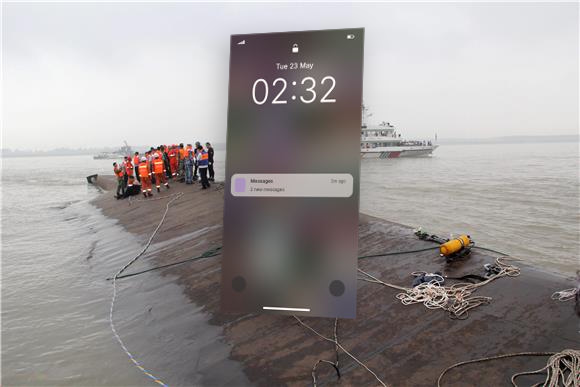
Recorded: 2.32
